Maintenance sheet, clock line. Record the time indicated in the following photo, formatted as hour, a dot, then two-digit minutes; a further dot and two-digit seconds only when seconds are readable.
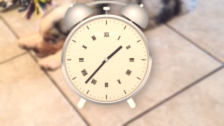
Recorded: 1.37
